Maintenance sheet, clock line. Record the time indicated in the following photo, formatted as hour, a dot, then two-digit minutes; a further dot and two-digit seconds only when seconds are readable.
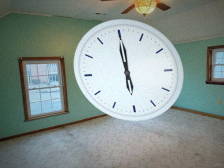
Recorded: 6.00
